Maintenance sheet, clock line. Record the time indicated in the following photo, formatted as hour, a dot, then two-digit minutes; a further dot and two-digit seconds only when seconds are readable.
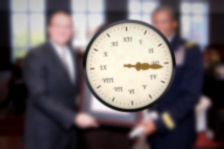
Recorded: 3.16
